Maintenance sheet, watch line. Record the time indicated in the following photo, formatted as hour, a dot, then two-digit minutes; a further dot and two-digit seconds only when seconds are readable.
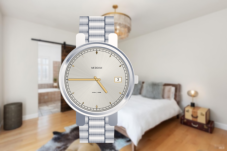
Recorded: 4.45
